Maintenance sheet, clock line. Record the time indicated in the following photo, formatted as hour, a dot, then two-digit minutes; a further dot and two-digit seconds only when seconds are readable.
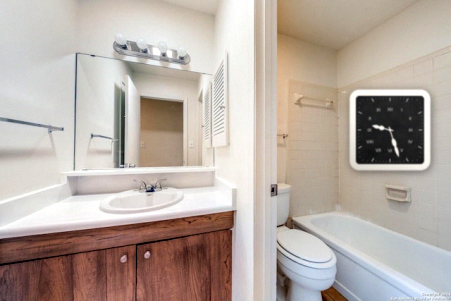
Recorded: 9.27
